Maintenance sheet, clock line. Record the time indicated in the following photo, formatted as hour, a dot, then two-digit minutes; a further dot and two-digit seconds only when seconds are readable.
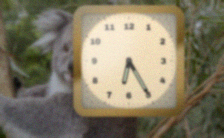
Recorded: 6.25
